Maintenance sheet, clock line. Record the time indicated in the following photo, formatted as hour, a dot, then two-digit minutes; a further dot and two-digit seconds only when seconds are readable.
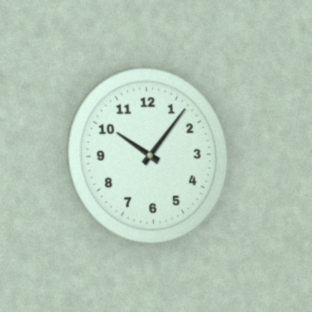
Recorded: 10.07
